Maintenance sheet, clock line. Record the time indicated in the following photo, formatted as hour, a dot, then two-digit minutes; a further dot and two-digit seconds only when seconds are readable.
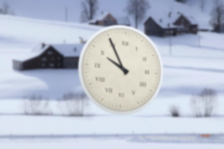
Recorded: 9.55
